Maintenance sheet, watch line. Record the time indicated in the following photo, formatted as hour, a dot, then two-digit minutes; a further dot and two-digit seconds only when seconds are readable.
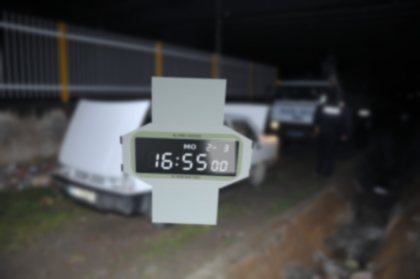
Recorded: 16.55.00
